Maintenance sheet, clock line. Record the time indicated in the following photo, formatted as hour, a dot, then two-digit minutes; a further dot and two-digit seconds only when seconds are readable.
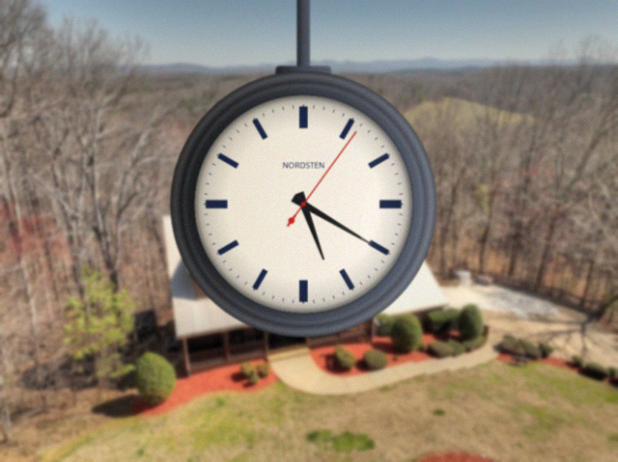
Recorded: 5.20.06
